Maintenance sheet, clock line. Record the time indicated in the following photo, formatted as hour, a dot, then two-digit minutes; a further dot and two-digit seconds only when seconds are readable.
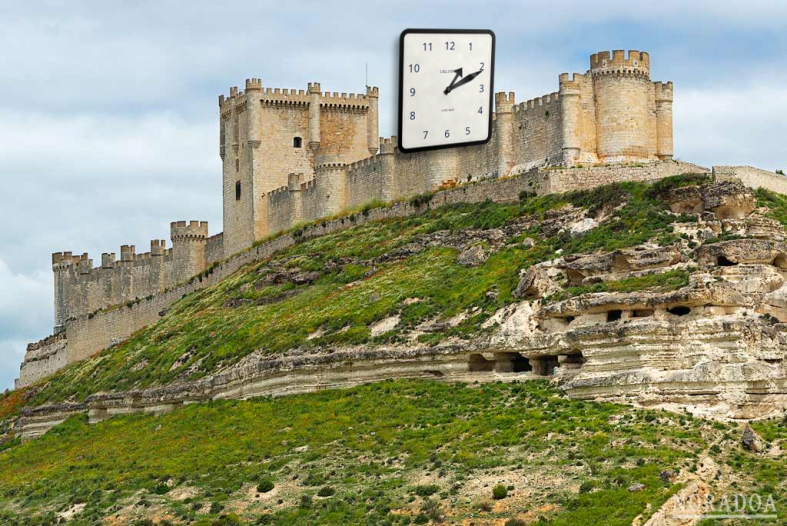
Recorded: 1.11
